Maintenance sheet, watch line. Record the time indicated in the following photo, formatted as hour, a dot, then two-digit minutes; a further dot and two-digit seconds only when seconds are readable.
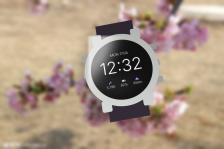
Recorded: 12.32
